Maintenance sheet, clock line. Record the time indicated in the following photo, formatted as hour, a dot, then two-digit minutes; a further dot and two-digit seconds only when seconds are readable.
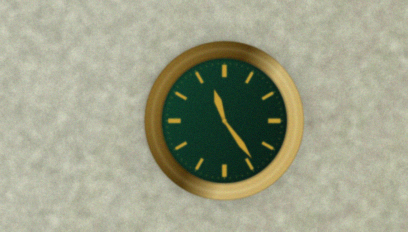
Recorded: 11.24
